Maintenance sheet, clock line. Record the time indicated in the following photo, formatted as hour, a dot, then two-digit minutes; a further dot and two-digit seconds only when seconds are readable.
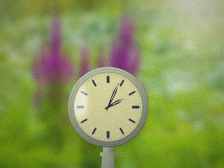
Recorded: 2.04
